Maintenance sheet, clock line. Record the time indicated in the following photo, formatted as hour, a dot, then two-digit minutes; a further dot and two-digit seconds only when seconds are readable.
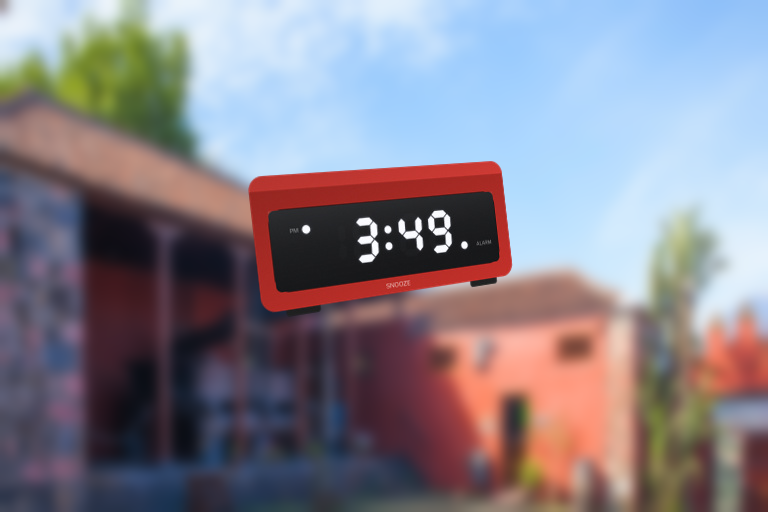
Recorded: 3.49
